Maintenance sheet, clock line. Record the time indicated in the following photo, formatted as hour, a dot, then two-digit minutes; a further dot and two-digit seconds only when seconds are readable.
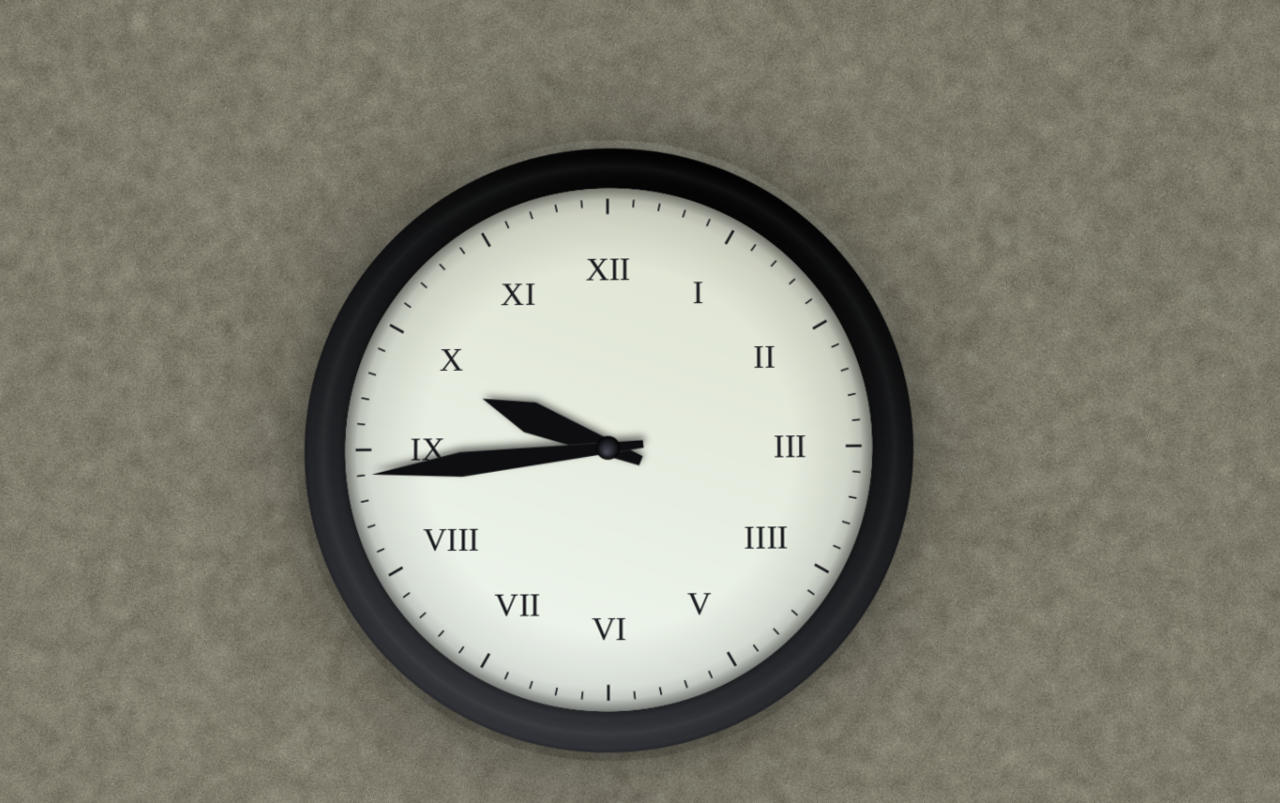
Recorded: 9.44
